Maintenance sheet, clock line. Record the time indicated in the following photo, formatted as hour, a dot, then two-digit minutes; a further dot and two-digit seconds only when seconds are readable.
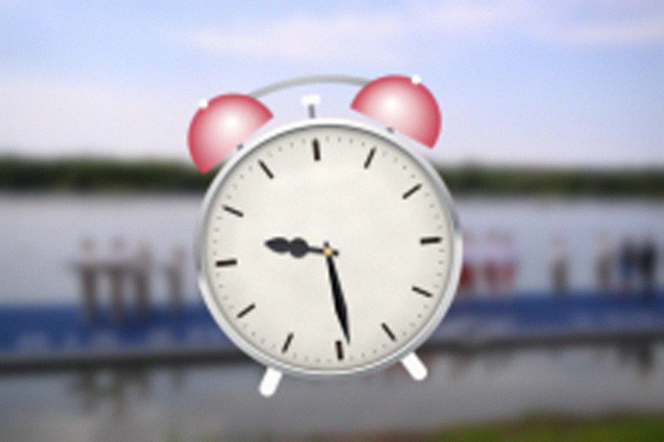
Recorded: 9.29
